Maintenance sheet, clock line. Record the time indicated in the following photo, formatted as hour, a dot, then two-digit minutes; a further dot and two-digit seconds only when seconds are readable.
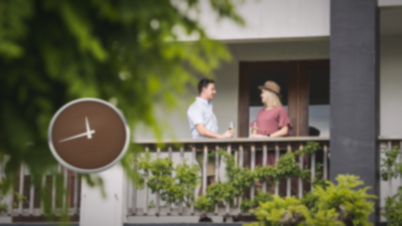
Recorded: 11.42
